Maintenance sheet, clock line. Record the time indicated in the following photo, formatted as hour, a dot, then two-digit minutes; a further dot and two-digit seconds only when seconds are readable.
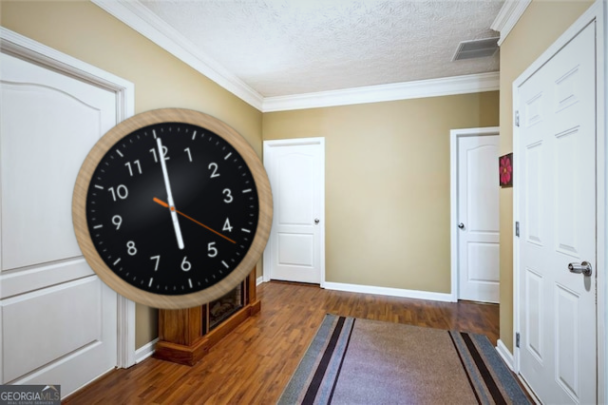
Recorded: 6.00.22
